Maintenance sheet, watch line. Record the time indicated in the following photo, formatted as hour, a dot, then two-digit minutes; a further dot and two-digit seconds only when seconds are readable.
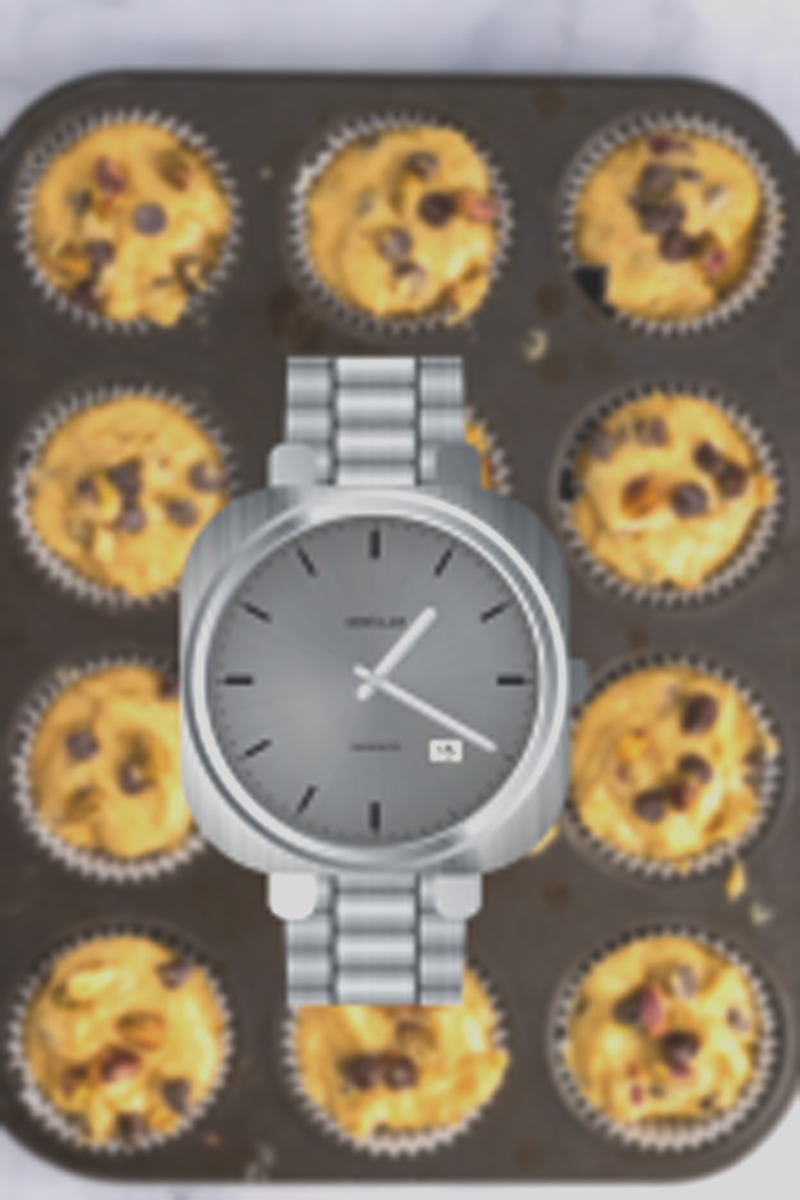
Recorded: 1.20
